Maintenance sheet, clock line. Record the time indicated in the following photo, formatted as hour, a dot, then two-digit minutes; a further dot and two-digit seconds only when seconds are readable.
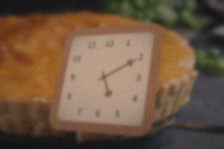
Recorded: 5.10
